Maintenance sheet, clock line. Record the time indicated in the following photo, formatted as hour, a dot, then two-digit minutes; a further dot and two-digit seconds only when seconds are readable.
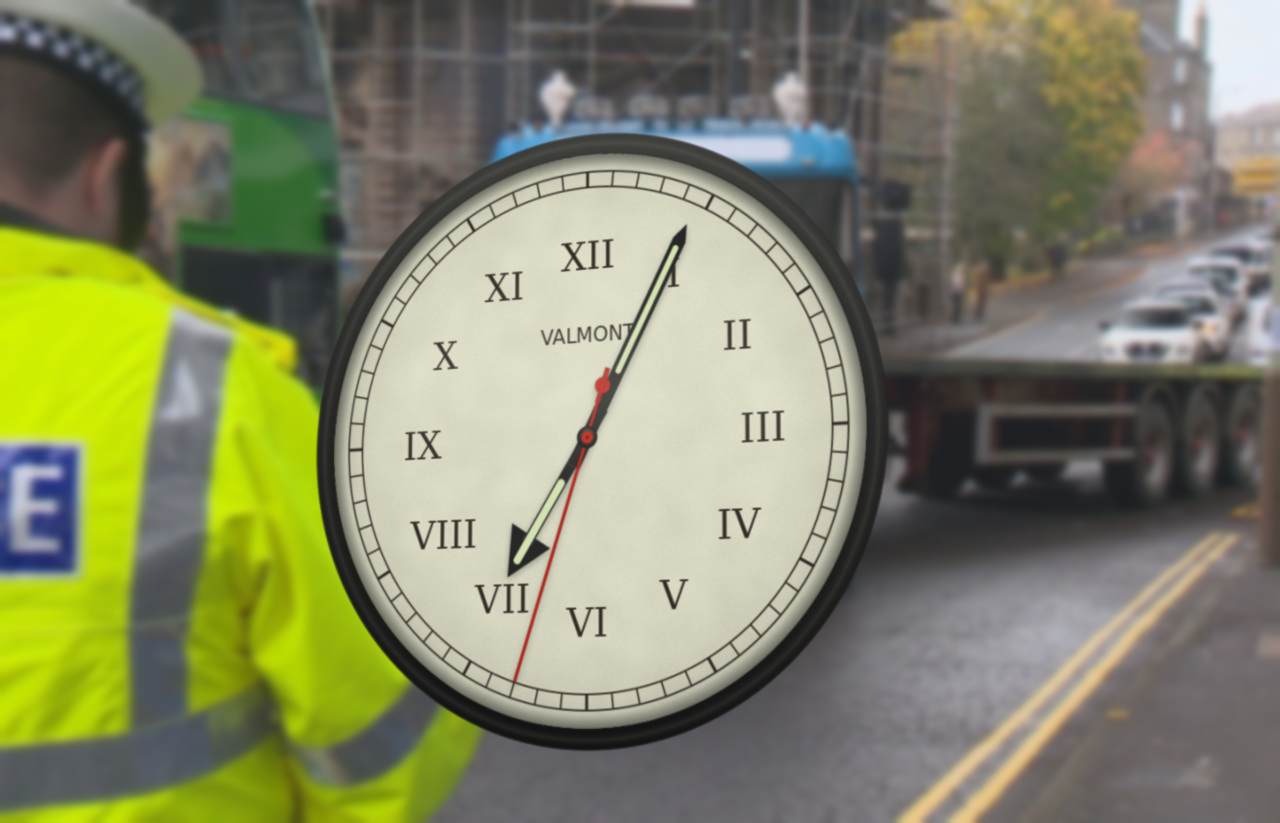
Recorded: 7.04.33
